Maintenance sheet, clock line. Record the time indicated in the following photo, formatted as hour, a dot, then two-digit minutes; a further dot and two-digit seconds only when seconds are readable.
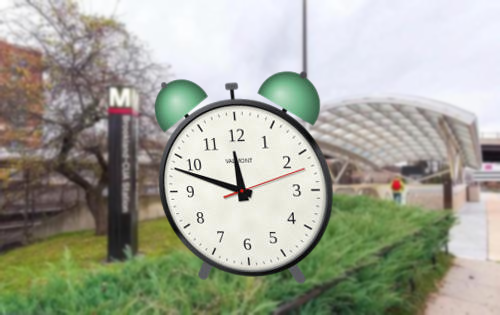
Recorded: 11.48.12
